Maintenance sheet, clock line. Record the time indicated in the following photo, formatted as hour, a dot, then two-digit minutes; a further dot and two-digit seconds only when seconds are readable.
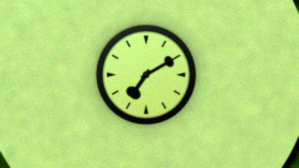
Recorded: 7.10
